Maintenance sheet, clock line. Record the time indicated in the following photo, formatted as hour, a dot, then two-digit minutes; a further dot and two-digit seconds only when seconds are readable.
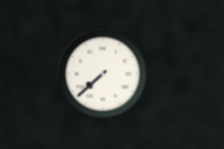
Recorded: 7.38
